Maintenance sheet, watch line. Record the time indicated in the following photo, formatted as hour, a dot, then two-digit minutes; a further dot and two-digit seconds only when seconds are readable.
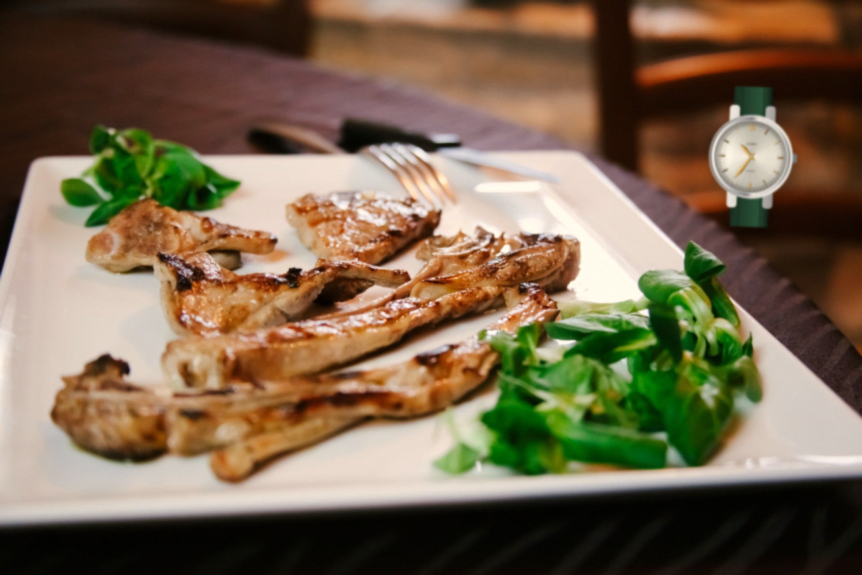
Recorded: 10.36
